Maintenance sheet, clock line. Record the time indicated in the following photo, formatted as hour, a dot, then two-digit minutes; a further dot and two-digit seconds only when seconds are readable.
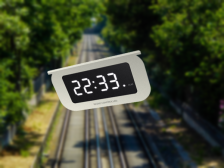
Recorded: 22.33
